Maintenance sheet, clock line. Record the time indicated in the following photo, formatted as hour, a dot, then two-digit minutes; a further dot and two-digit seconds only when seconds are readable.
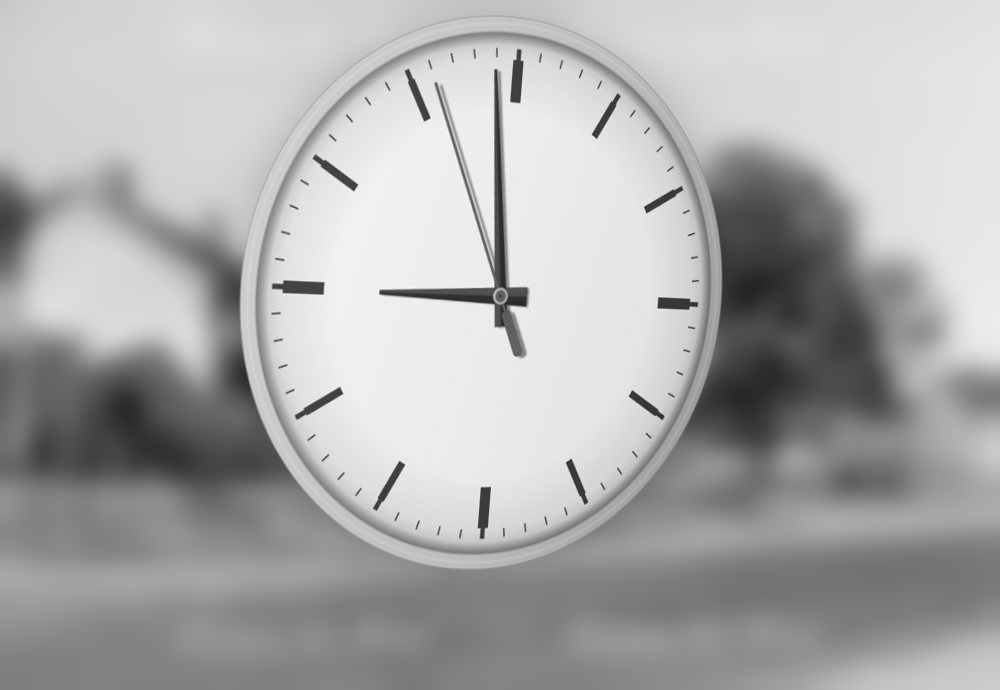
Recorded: 8.58.56
